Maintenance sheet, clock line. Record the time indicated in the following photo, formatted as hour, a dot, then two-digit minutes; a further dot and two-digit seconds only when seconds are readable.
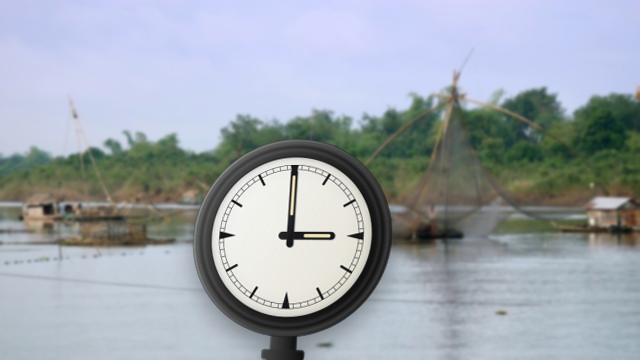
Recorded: 3.00
